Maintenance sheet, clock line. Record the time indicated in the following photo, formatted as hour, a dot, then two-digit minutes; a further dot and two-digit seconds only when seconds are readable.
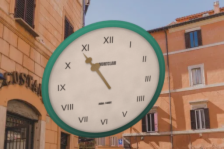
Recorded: 10.54
